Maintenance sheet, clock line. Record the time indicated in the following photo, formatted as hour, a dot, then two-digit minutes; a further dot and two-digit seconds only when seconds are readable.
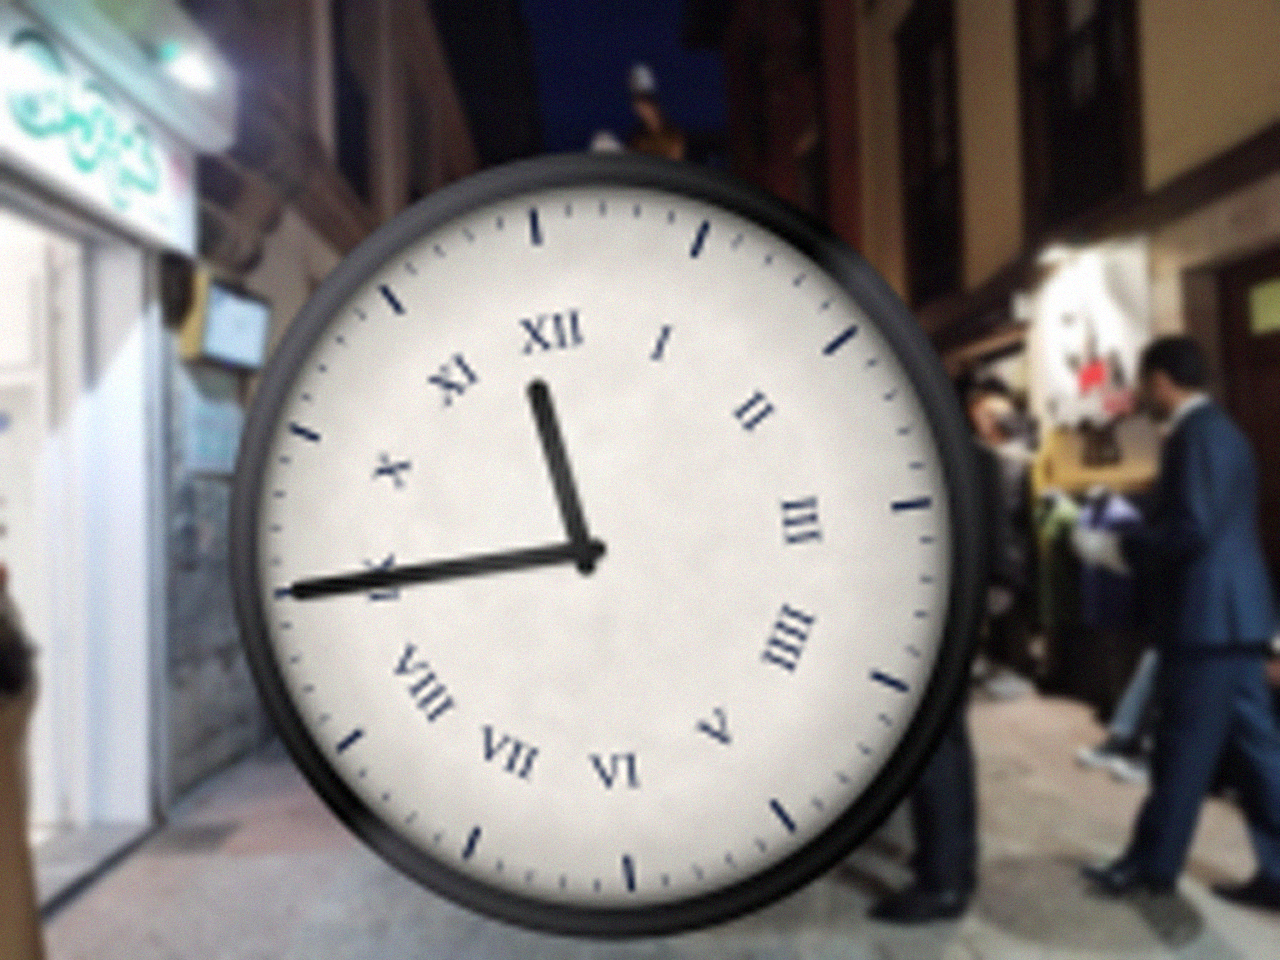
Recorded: 11.45
